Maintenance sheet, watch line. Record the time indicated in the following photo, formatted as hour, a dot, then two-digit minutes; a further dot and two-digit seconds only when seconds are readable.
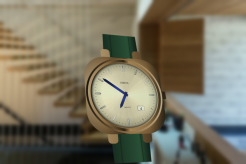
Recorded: 6.51
